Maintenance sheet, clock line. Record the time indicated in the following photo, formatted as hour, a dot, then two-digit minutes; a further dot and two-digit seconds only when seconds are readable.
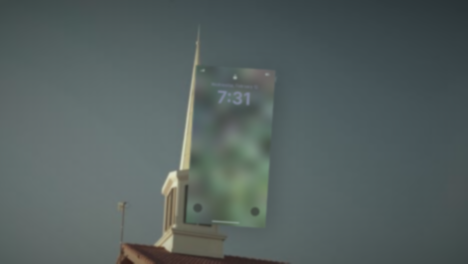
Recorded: 7.31
